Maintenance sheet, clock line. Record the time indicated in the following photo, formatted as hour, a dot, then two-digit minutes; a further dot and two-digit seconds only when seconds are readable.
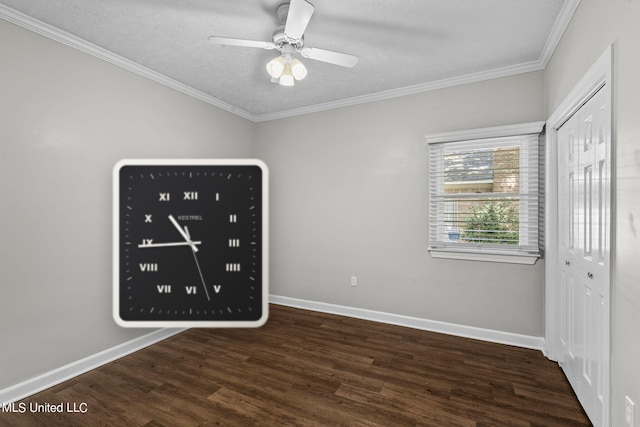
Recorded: 10.44.27
